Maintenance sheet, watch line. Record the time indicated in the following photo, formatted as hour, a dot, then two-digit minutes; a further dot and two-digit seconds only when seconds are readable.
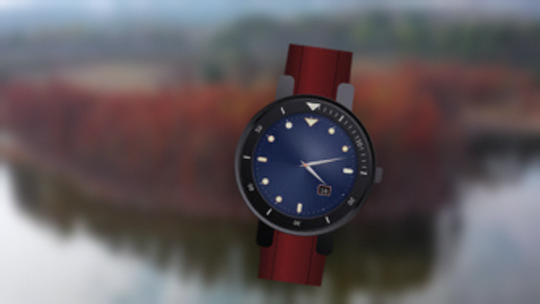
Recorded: 4.12
